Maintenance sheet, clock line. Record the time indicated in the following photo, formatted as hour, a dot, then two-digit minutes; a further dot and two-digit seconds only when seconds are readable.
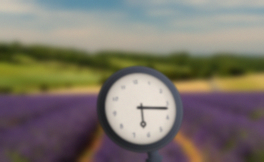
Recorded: 6.17
